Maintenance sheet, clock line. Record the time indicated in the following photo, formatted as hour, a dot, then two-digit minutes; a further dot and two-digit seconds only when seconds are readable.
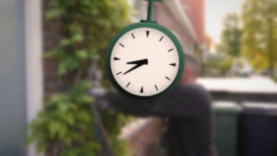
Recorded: 8.39
